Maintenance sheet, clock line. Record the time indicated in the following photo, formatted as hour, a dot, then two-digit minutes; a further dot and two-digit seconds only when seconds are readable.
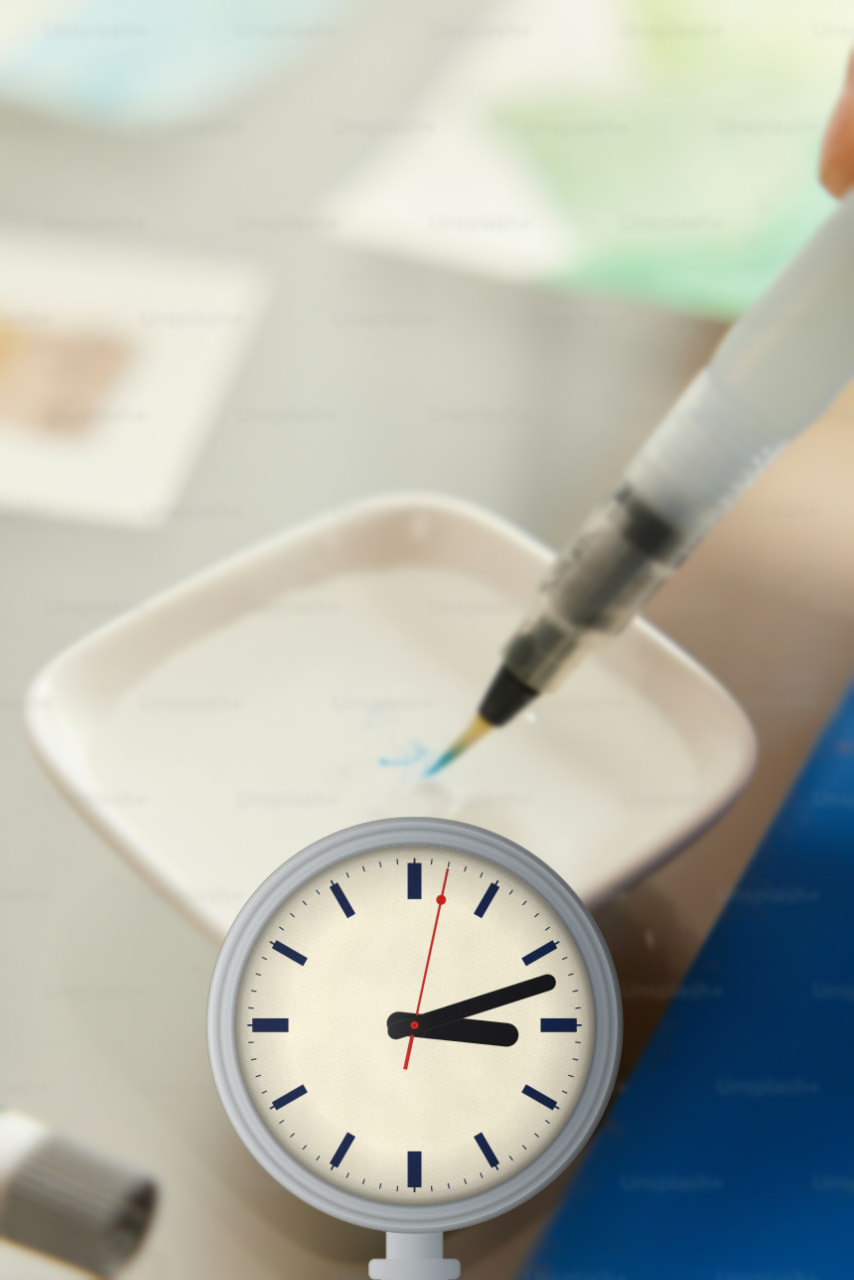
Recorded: 3.12.02
